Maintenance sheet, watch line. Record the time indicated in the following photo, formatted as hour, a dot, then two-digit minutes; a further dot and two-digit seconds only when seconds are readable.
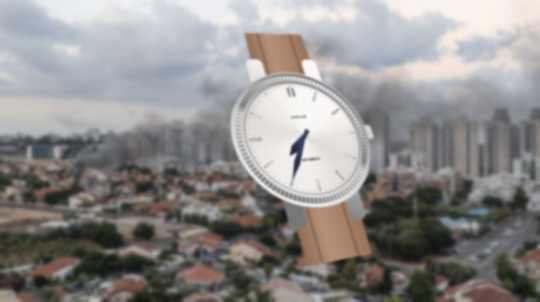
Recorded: 7.35
